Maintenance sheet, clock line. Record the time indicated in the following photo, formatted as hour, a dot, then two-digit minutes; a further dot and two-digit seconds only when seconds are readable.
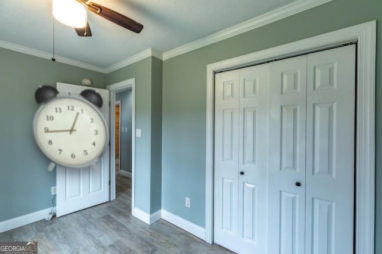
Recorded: 12.44
